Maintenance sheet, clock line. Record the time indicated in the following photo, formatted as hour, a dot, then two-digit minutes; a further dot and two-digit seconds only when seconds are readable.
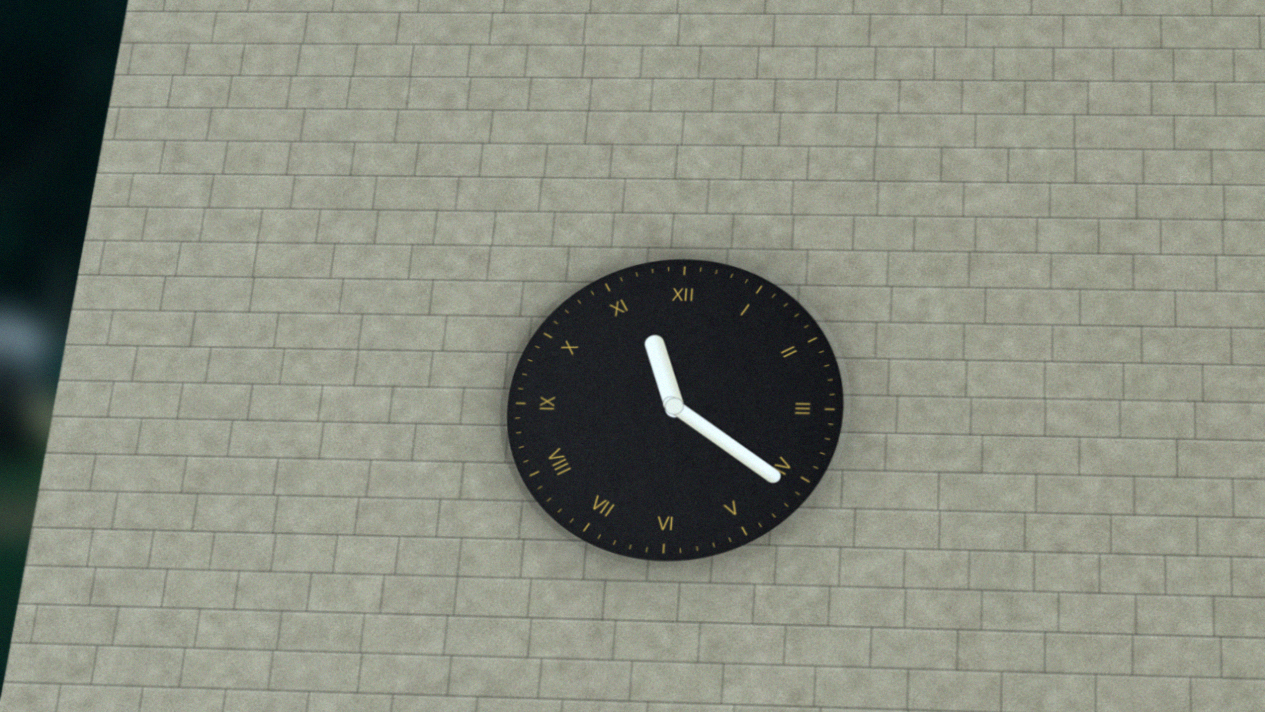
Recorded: 11.21
